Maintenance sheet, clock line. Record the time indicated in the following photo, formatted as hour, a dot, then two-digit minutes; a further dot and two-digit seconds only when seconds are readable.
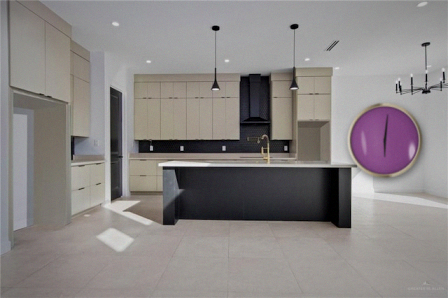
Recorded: 6.01
